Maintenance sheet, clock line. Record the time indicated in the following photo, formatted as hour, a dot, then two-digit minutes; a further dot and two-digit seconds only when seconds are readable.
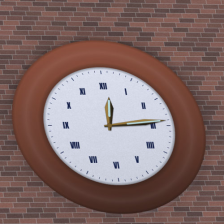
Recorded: 12.14
